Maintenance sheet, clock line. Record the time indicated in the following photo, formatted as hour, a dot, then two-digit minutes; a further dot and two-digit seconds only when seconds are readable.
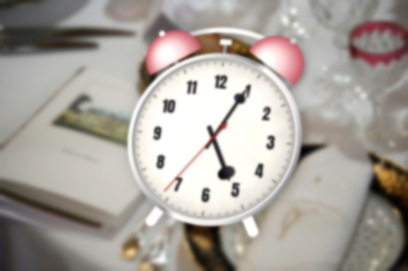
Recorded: 5.04.36
